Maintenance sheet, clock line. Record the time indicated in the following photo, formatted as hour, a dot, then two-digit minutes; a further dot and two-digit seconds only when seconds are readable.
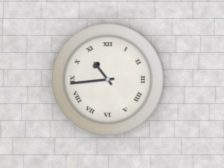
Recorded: 10.44
